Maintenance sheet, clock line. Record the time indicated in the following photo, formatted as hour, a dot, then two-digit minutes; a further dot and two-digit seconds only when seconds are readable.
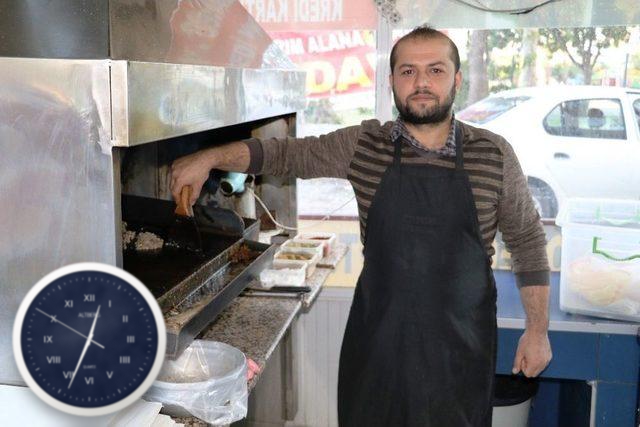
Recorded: 12.33.50
